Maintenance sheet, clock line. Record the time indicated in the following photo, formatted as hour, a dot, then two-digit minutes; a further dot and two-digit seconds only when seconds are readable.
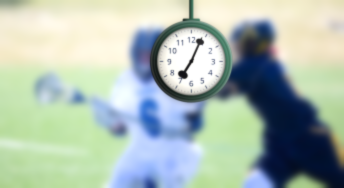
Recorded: 7.04
